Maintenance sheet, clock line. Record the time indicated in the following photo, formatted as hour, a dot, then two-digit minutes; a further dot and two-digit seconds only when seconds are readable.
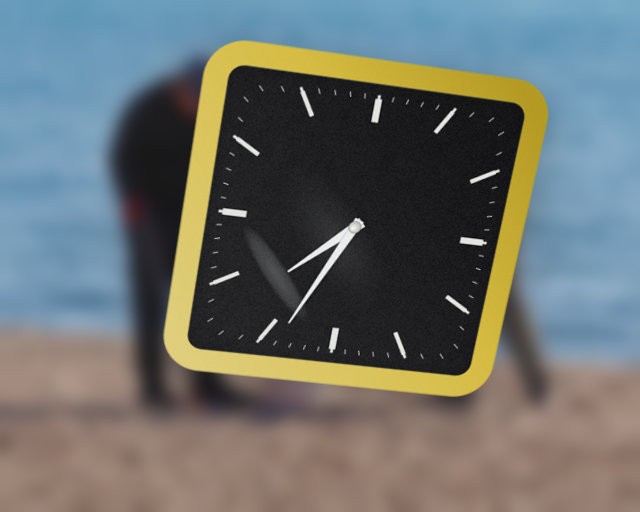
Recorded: 7.34
